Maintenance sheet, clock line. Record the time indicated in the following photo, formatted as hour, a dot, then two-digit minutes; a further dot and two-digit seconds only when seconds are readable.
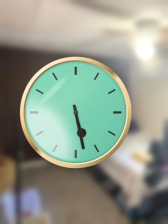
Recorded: 5.28
